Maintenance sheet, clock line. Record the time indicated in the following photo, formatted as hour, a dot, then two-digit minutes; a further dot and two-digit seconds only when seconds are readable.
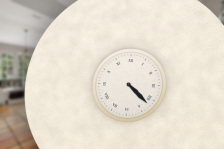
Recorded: 4.22
